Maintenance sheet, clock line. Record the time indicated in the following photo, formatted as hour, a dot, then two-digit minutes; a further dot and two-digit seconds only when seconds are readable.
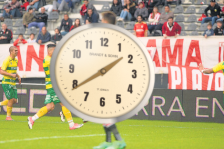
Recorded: 1.39
